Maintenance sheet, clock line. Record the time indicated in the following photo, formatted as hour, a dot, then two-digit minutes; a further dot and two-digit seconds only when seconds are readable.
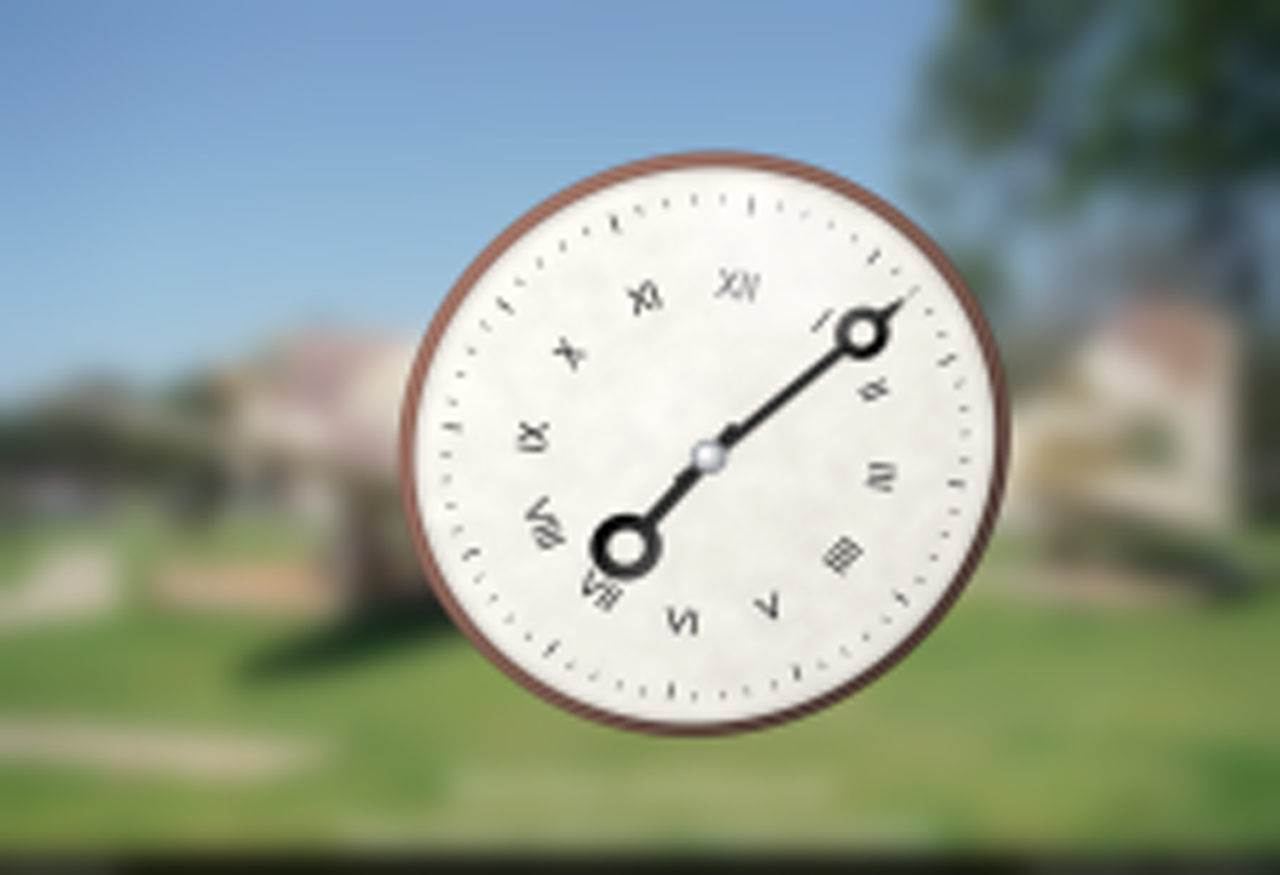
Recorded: 7.07
